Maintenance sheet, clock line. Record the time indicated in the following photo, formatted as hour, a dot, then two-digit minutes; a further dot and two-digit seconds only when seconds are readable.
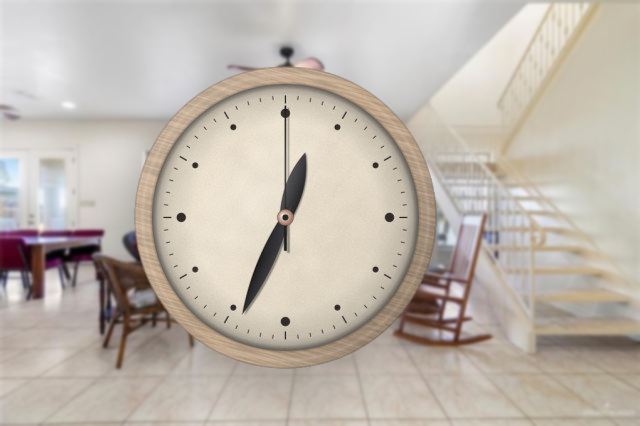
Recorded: 12.34.00
